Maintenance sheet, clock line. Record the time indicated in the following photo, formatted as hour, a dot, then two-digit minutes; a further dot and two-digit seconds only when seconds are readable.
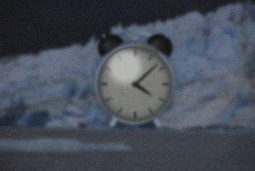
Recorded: 4.08
